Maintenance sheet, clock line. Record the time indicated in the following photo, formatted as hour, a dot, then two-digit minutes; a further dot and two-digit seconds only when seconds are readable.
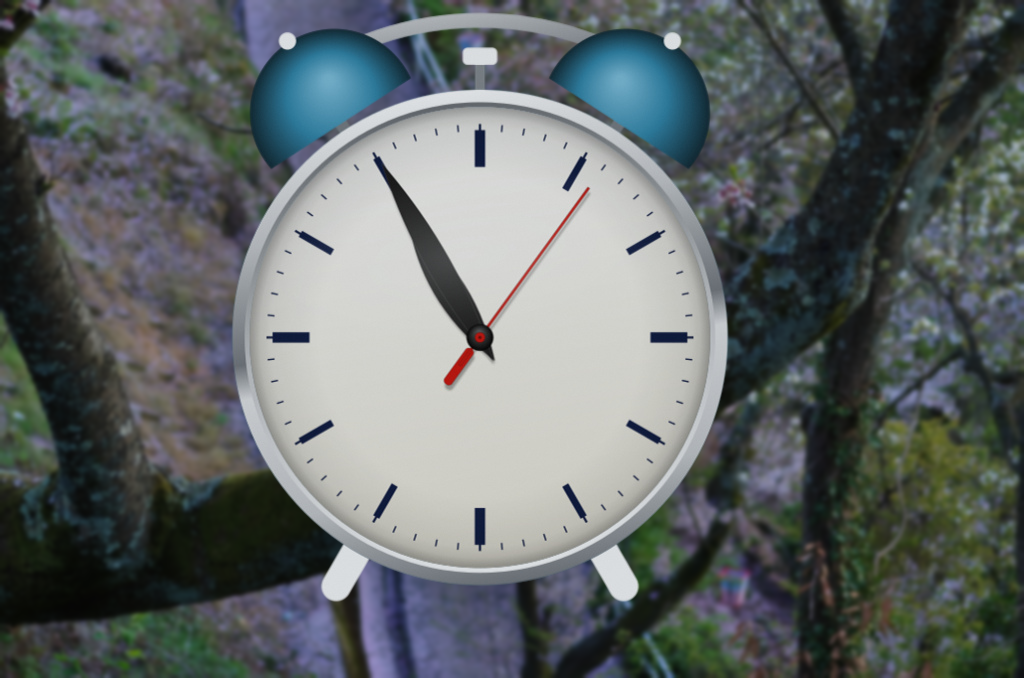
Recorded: 10.55.06
